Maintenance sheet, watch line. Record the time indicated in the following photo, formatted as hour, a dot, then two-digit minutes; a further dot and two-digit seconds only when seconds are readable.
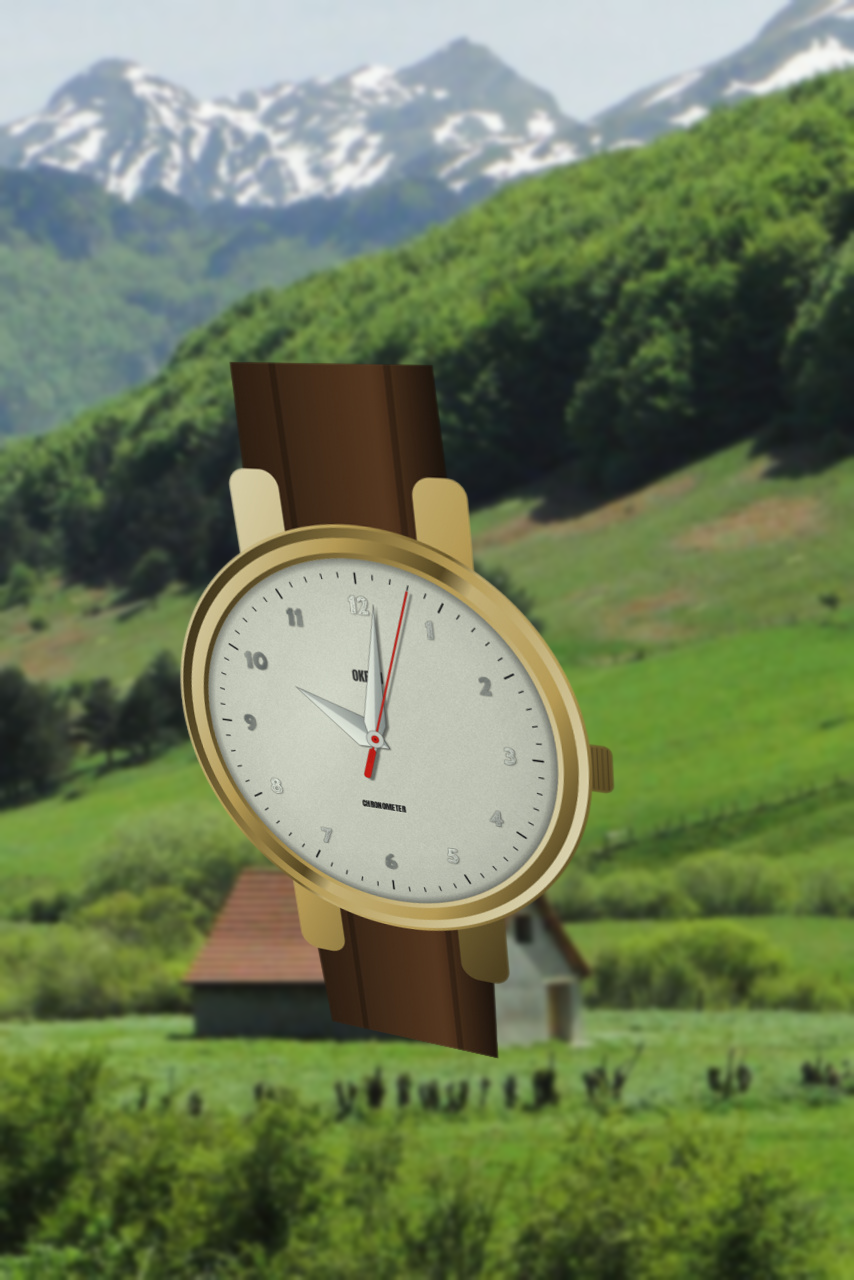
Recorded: 10.01.03
